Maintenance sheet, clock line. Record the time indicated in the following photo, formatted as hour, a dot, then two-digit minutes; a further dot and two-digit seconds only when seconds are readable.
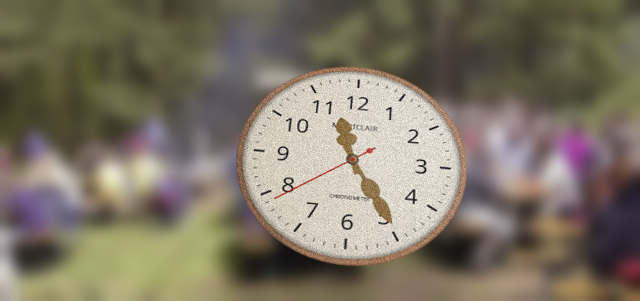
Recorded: 11.24.39
